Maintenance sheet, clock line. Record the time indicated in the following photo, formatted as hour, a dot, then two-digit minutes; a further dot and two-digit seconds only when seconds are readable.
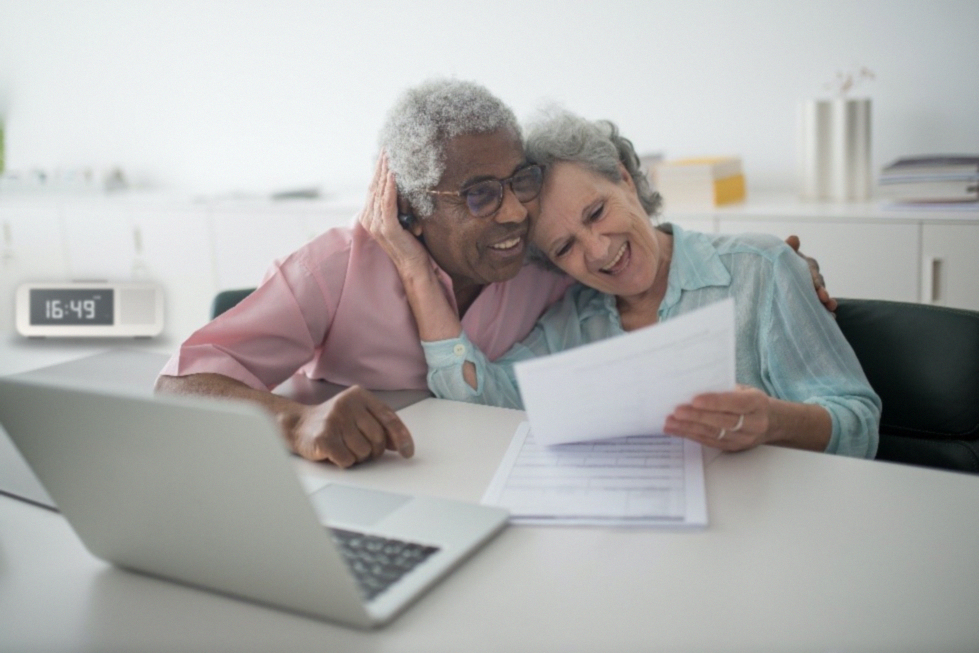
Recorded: 16.49
